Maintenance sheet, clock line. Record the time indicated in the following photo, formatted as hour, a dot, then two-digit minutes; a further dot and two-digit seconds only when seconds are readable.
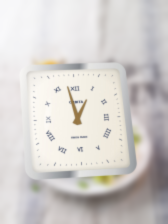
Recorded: 12.58
